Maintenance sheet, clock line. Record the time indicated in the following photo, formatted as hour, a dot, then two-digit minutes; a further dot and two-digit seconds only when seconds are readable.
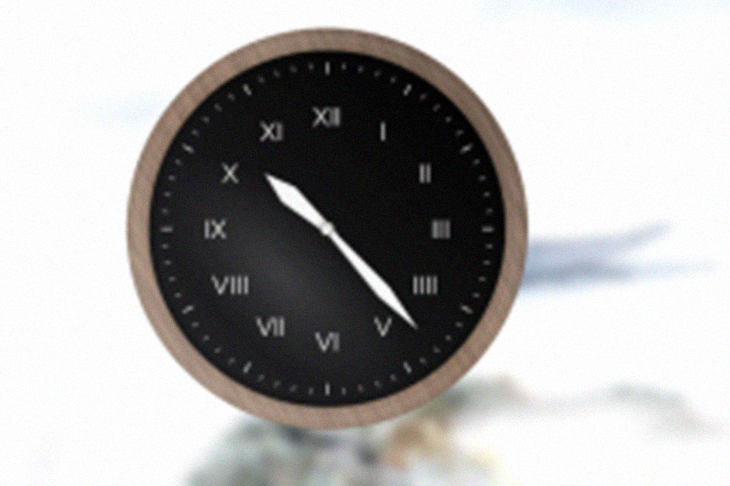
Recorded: 10.23
